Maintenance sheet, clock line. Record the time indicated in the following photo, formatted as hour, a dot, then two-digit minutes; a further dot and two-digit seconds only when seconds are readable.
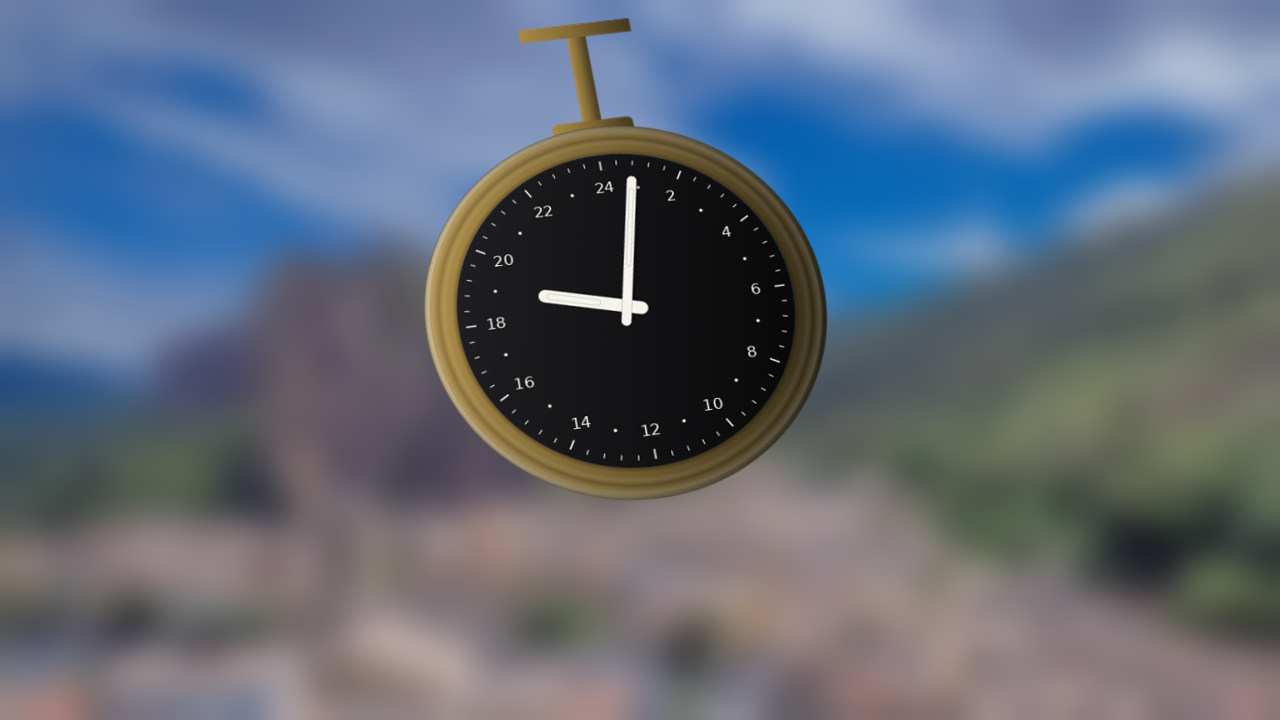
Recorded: 19.02
